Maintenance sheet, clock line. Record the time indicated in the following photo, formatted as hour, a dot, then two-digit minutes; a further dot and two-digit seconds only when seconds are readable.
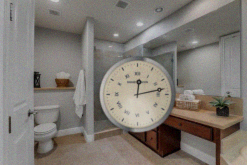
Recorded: 12.13
